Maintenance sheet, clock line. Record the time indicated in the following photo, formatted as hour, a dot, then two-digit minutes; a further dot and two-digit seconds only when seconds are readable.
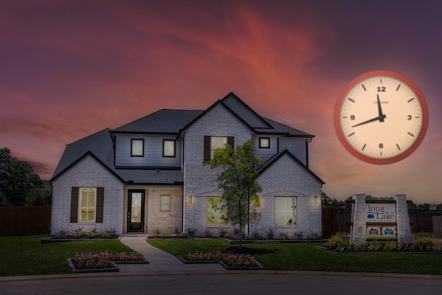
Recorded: 11.42
